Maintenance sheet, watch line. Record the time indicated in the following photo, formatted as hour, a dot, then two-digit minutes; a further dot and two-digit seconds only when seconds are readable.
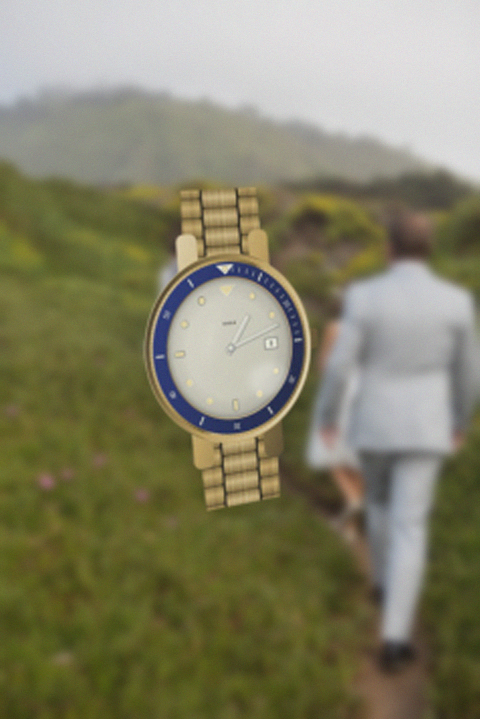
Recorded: 1.12
